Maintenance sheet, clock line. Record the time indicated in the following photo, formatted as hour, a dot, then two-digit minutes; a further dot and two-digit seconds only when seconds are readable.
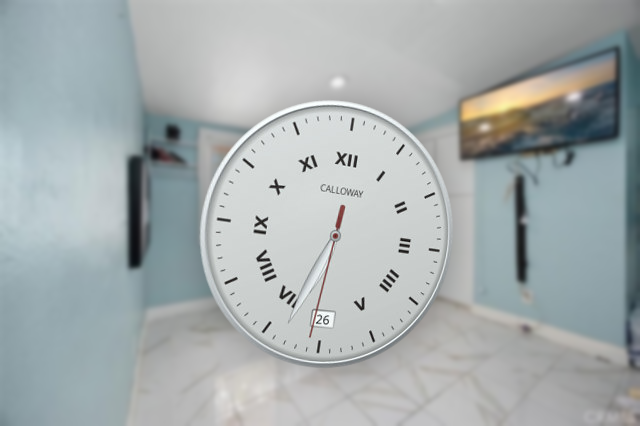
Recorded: 6.33.31
